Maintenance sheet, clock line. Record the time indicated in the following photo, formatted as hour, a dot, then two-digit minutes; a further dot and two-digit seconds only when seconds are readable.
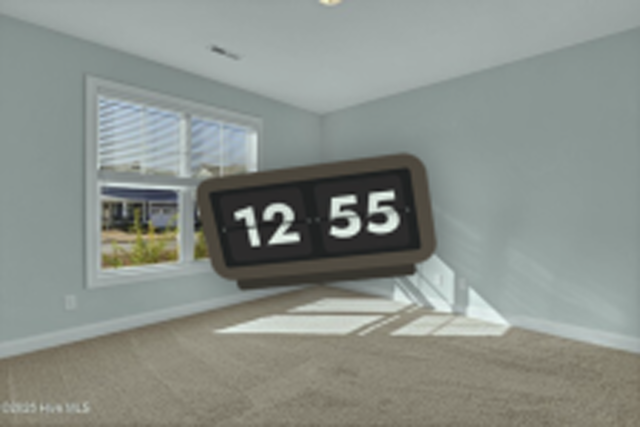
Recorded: 12.55
